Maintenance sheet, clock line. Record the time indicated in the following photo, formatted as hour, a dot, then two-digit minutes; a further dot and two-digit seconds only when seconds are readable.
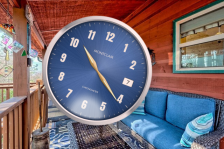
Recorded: 10.21
